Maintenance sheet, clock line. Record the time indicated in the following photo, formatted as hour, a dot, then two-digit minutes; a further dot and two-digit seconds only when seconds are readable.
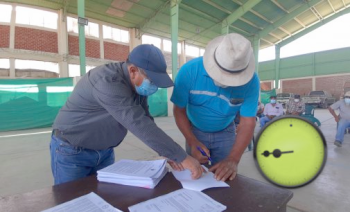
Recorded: 8.44
